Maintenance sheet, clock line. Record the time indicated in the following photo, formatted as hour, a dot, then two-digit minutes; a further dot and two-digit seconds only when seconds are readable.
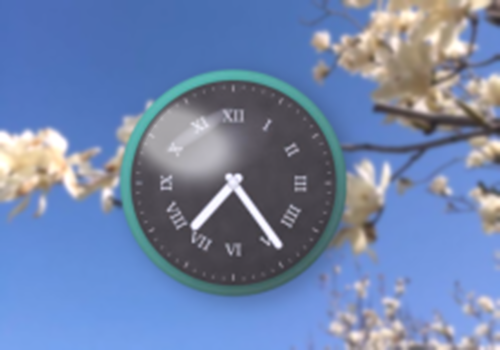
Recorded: 7.24
